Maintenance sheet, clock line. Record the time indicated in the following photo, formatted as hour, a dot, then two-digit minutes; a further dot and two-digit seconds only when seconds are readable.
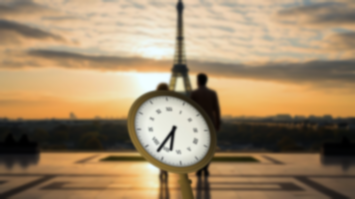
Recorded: 6.37
